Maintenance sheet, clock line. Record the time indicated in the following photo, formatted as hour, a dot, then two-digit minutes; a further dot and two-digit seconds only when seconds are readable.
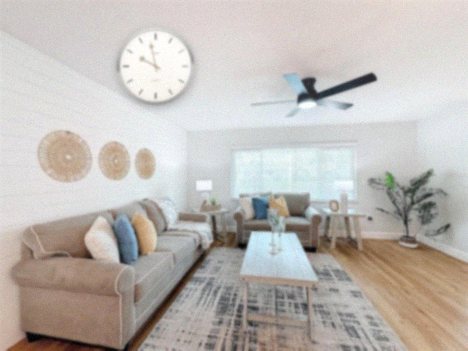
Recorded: 9.58
